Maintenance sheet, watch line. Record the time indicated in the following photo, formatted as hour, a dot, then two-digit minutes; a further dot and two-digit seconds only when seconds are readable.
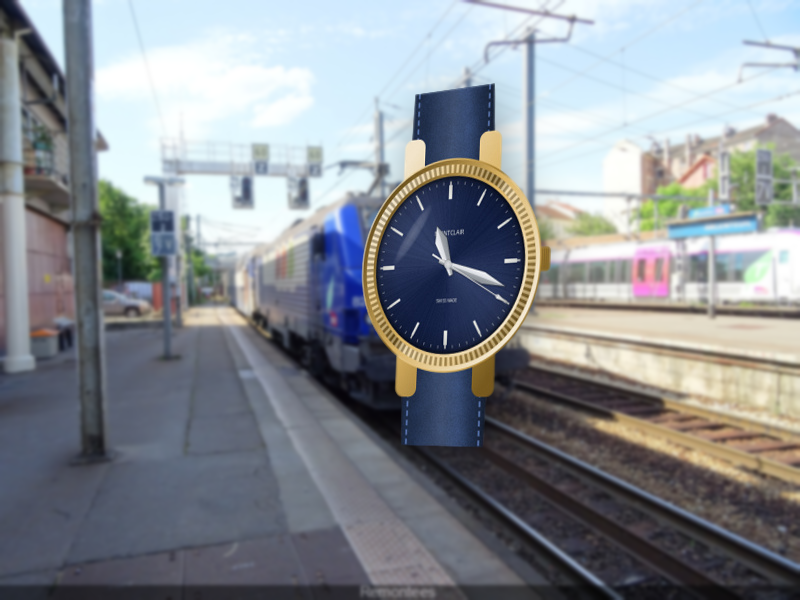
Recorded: 11.18.20
